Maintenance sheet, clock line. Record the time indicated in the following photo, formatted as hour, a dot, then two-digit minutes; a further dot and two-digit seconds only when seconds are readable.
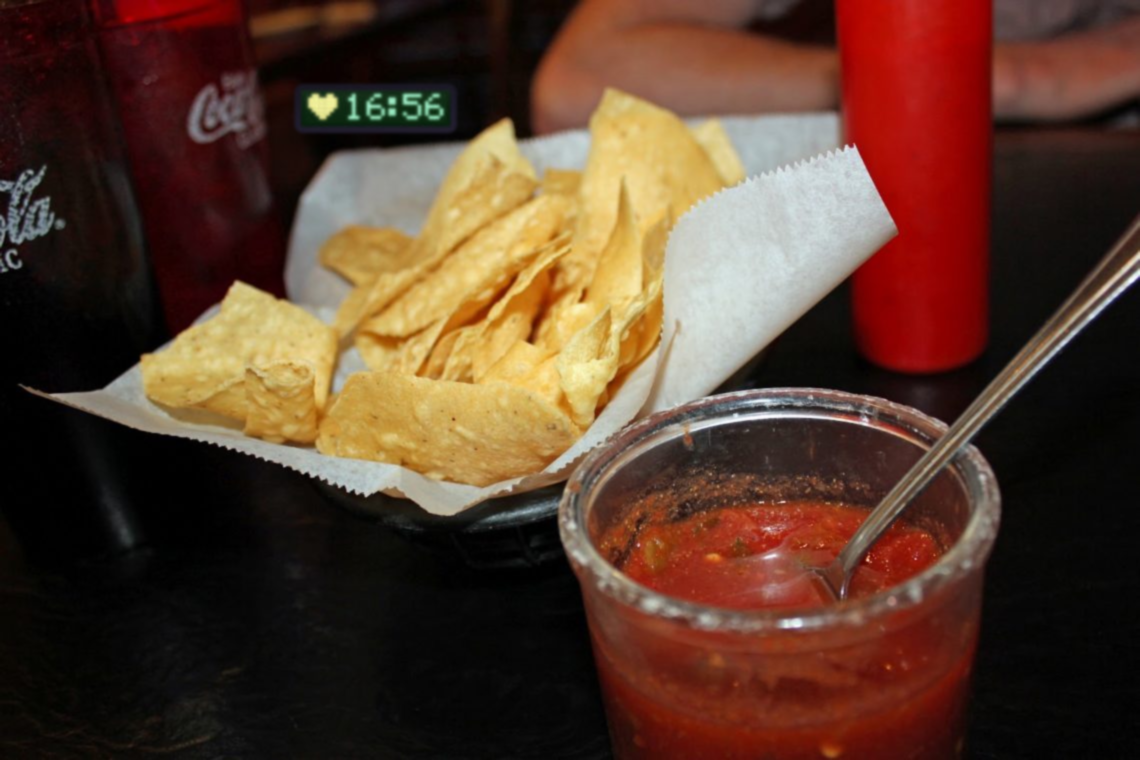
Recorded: 16.56
